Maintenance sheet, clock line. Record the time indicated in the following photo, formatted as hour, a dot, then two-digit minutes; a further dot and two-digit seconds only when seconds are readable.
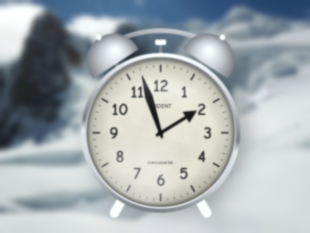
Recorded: 1.57
